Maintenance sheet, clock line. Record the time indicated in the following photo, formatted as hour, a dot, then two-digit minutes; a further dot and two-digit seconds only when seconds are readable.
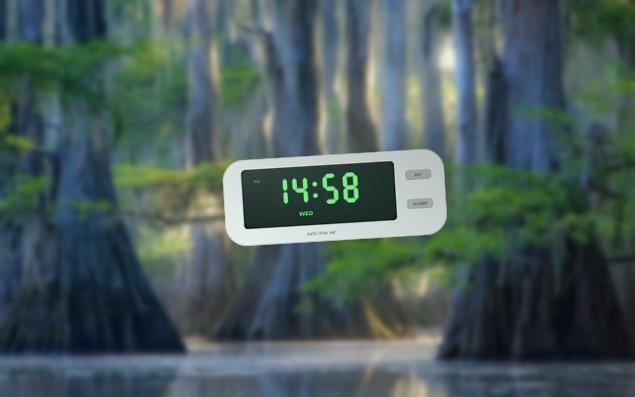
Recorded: 14.58
